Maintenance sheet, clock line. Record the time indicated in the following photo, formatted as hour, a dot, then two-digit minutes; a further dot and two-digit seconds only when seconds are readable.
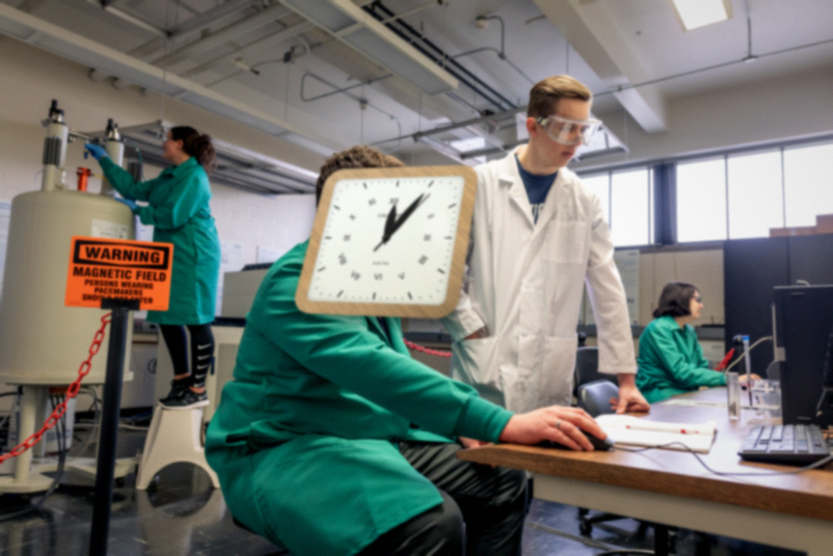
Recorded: 12.05.06
